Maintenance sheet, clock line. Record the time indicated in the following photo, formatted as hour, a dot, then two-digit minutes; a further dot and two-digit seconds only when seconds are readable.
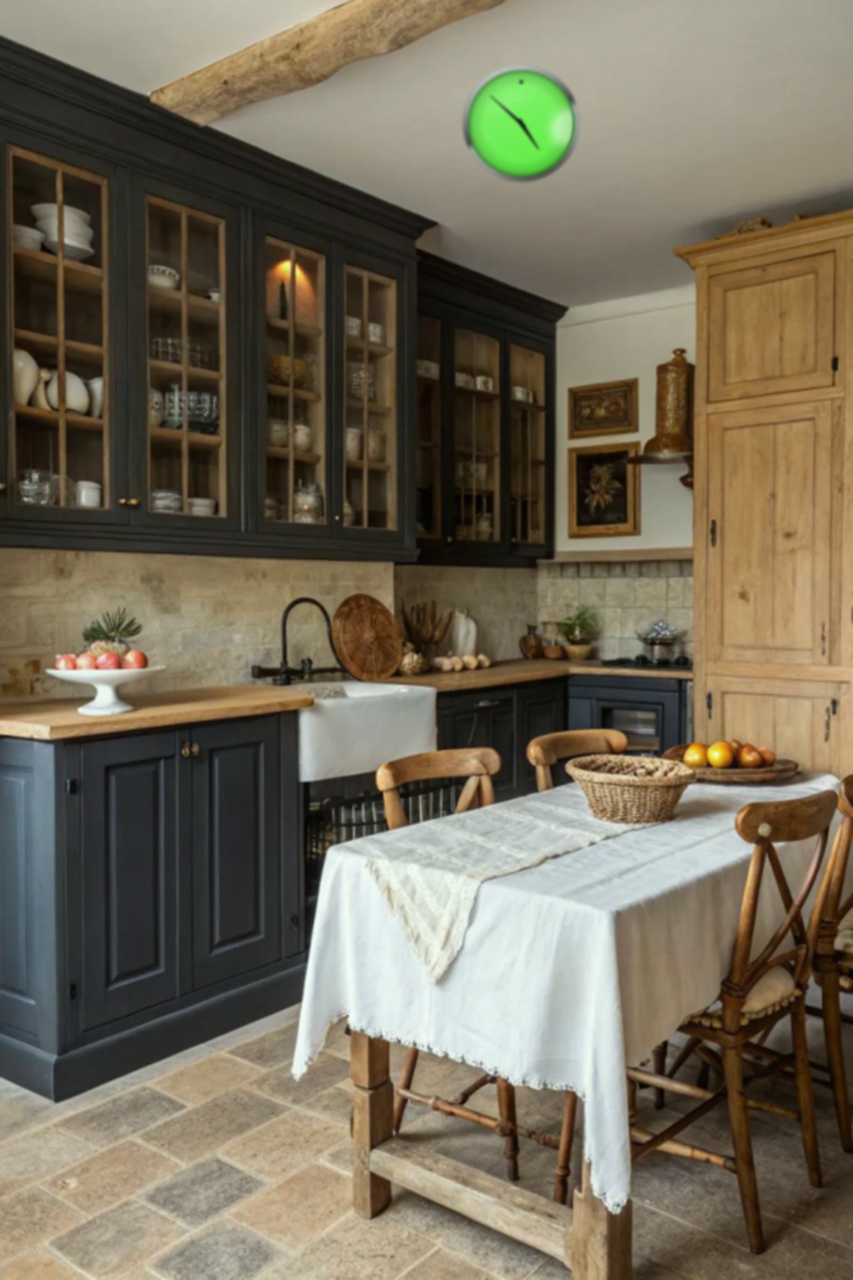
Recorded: 4.52
